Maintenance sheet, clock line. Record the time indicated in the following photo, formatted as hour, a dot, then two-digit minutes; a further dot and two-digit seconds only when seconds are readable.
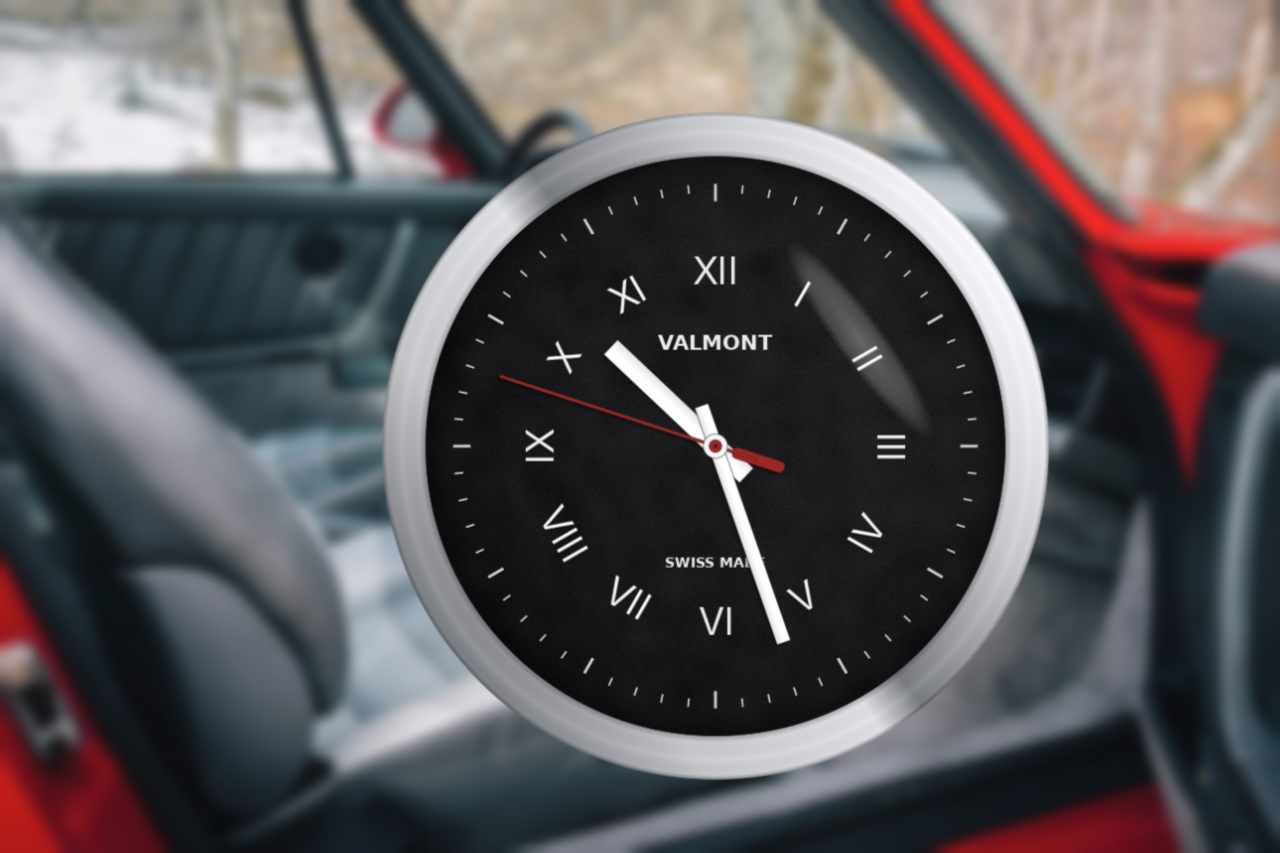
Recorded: 10.26.48
